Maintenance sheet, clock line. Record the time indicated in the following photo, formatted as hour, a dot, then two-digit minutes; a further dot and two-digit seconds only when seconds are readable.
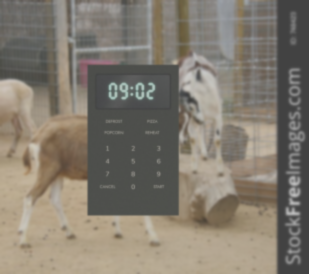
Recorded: 9.02
